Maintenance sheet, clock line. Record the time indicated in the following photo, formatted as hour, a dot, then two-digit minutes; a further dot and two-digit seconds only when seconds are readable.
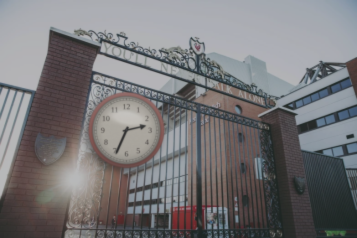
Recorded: 2.34
